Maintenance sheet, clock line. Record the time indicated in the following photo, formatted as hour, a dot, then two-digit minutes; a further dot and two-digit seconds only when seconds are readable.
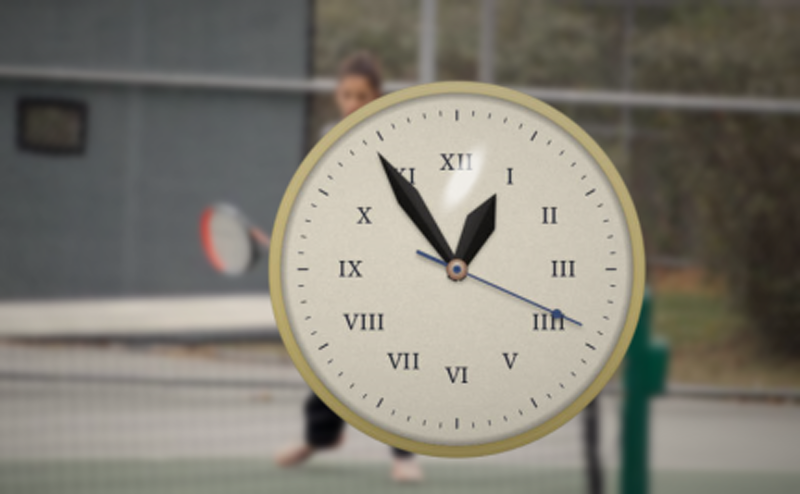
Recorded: 12.54.19
